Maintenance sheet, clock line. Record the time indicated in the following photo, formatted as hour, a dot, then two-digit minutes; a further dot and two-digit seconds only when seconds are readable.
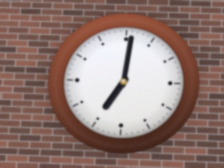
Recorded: 7.01
